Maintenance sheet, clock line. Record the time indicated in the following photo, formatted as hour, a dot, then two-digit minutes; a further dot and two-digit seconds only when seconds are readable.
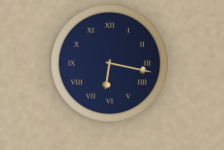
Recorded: 6.17
